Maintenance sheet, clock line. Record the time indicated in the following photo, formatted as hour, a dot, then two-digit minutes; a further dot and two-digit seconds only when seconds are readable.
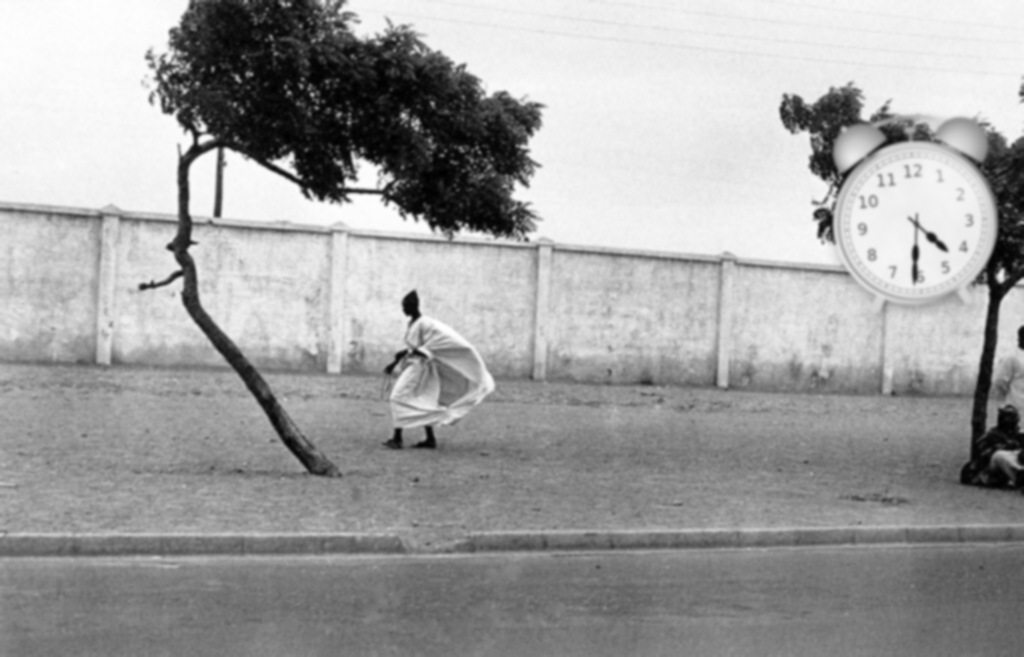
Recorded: 4.31
